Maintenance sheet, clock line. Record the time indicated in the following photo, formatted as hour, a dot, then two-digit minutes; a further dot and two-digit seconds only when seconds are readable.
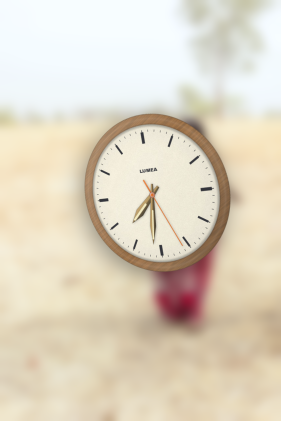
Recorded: 7.31.26
